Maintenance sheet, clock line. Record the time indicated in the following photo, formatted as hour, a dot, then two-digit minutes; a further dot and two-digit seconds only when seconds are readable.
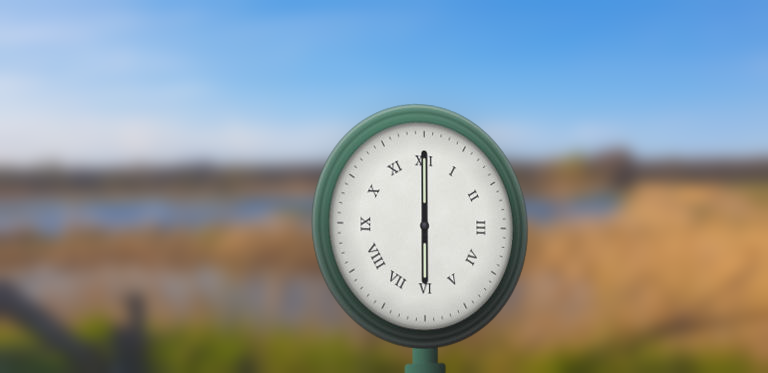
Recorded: 6.00
